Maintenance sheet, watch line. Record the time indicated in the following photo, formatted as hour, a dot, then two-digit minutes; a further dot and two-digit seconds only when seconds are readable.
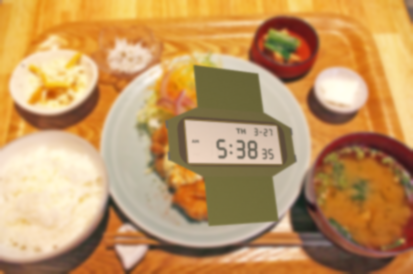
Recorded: 5.38
